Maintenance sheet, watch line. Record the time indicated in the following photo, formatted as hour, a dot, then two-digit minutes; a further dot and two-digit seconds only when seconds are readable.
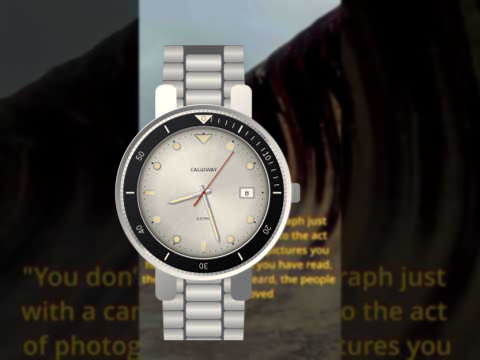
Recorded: 8.27.06
